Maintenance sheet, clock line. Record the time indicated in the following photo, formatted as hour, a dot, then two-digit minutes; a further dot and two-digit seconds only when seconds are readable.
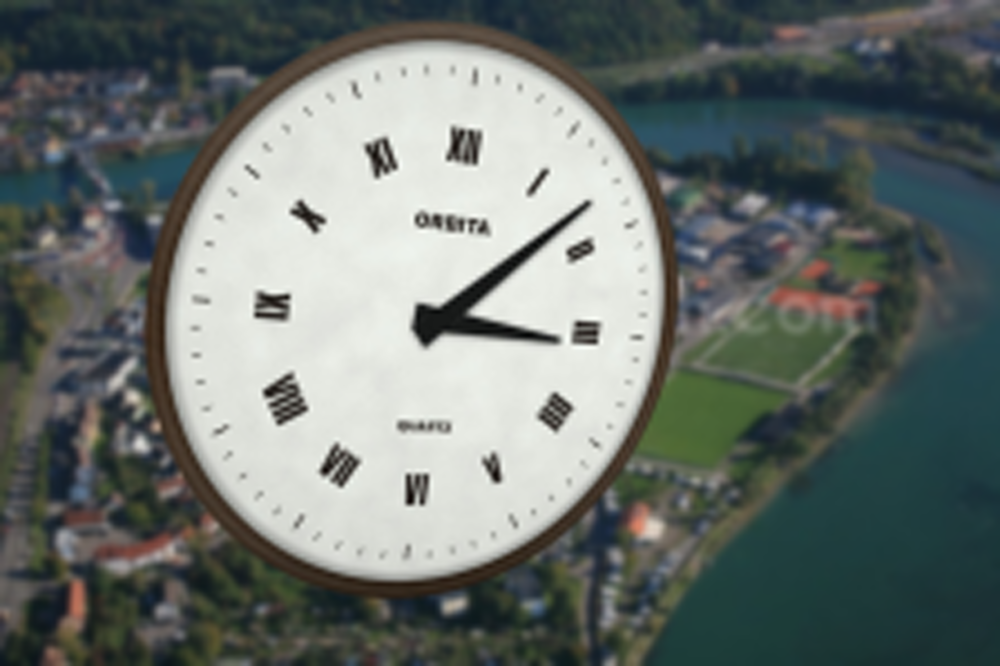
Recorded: 3.08
